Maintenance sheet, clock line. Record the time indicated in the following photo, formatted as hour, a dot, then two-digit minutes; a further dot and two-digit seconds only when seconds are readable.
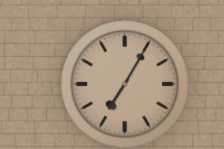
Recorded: 7.05
